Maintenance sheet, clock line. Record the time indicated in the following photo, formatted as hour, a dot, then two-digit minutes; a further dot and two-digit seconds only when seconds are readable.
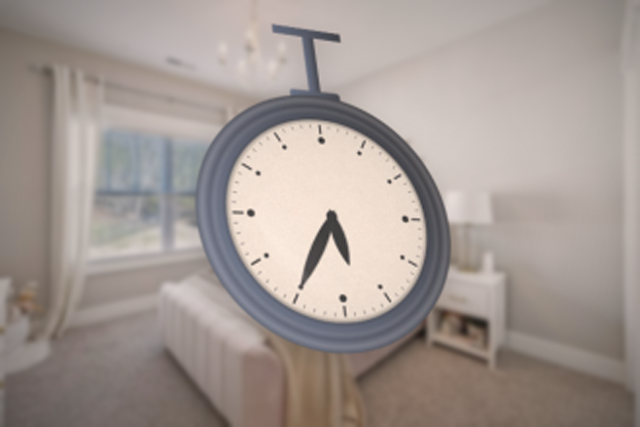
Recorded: 5.35
